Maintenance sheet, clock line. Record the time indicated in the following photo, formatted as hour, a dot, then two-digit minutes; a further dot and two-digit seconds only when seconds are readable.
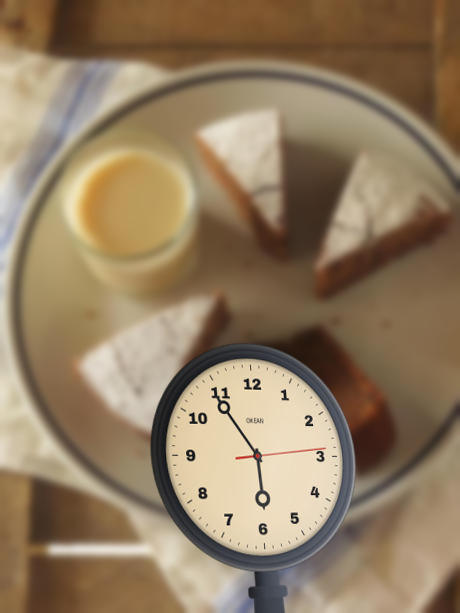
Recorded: 5.54.14
